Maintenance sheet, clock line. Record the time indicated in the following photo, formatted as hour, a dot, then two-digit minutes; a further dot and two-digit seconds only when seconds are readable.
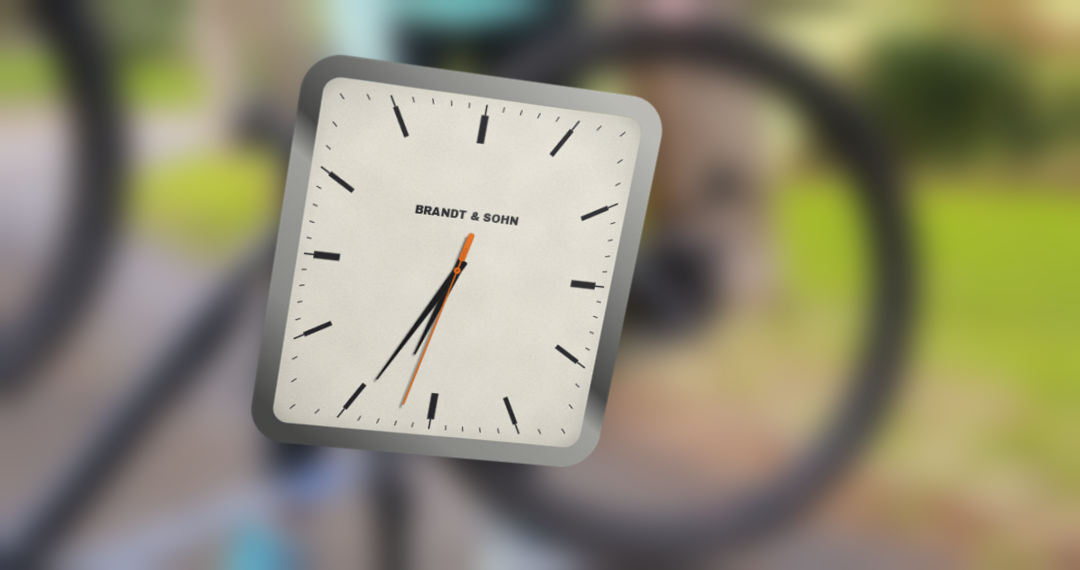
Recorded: 6.34.32
